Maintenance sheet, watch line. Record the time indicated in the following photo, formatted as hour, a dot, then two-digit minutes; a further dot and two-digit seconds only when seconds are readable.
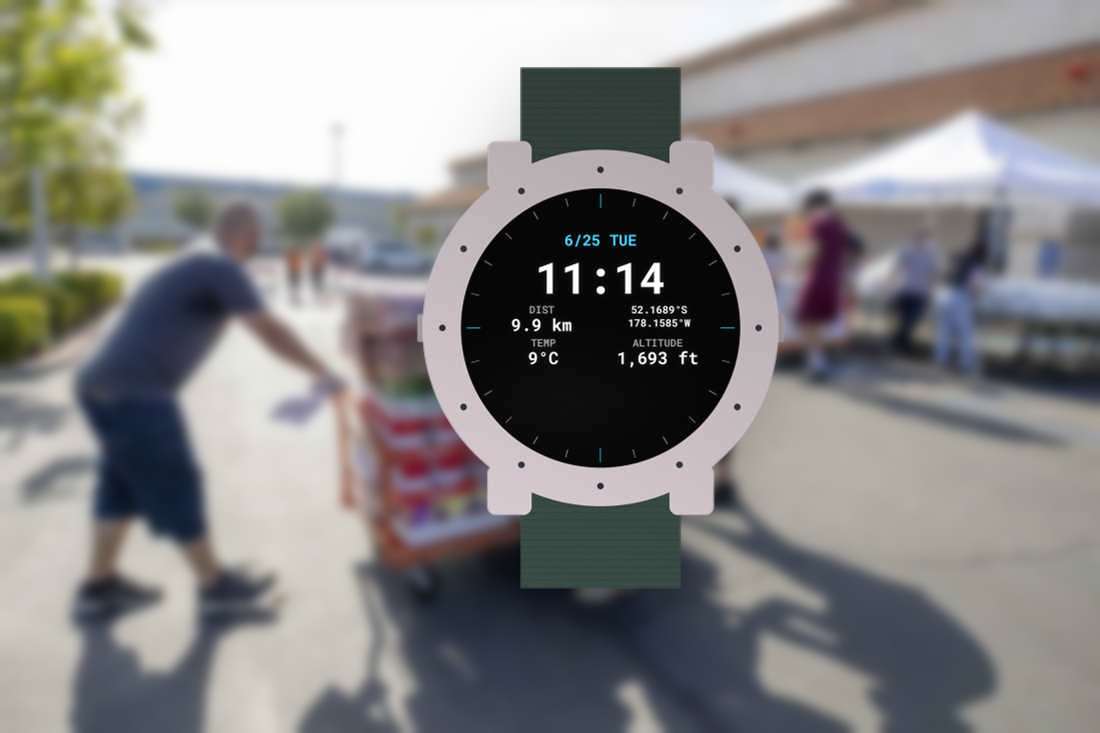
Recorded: 11.14
